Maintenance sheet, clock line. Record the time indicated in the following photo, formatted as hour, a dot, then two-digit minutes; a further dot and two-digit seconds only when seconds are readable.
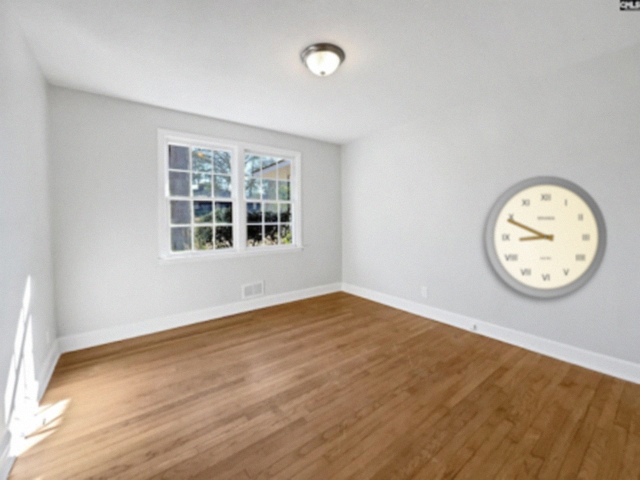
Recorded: 8.49
